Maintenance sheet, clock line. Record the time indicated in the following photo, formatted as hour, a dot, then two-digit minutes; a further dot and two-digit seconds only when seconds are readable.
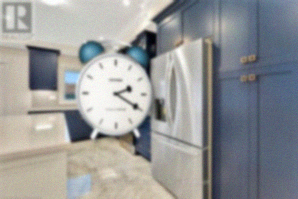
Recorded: 2.20
